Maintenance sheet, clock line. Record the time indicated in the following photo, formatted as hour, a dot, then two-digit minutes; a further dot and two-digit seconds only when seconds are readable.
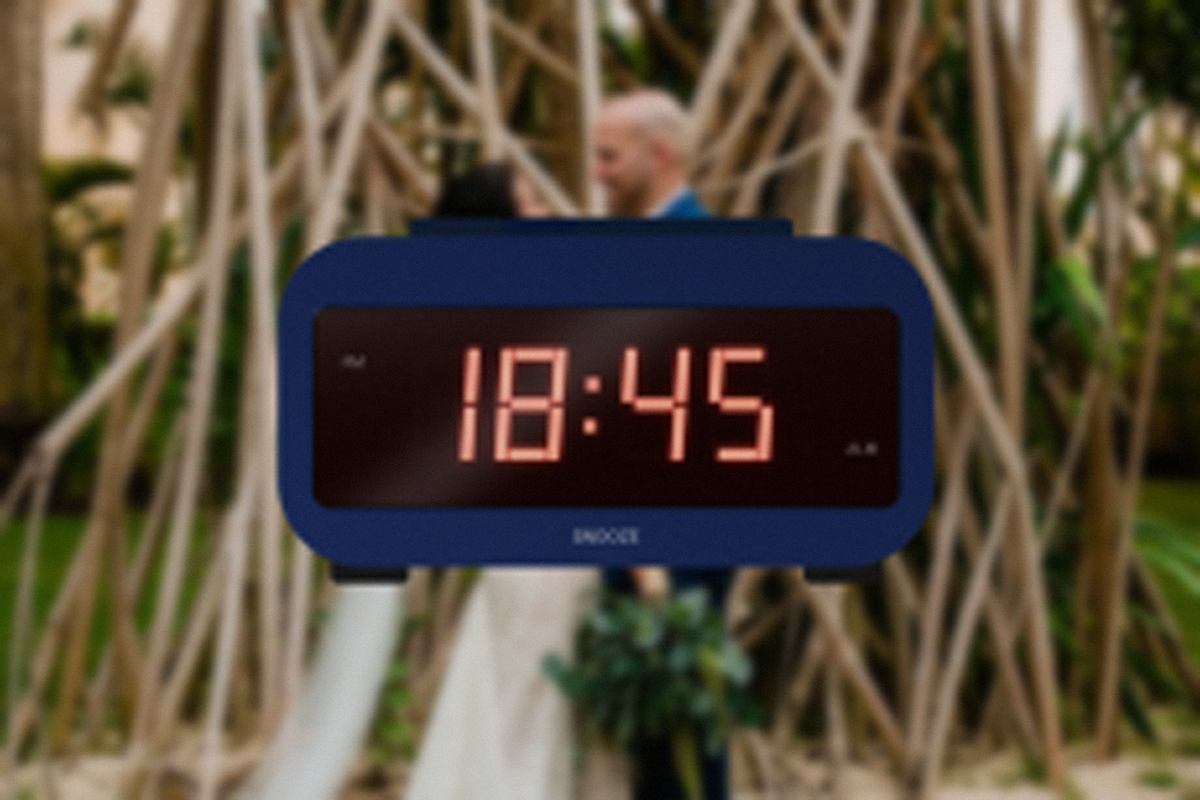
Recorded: 18.45
